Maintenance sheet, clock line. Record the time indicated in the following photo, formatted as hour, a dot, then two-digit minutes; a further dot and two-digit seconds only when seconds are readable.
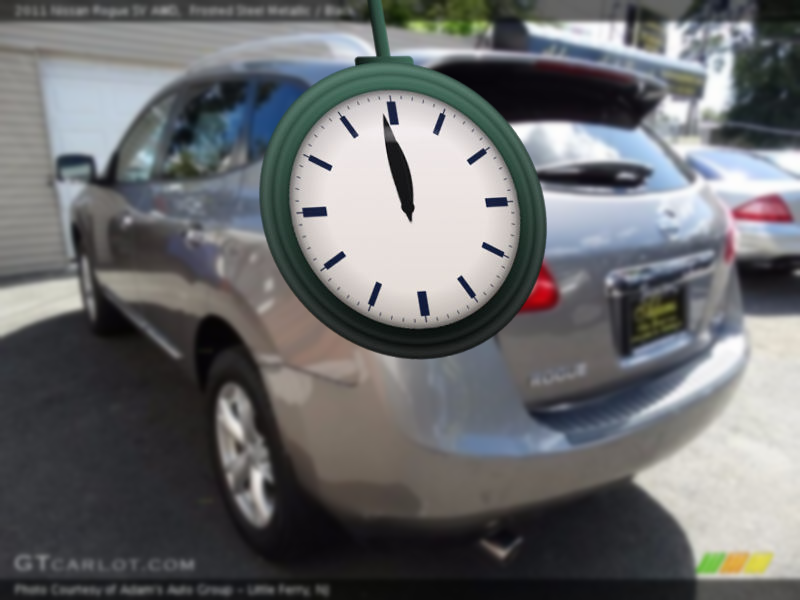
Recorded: 11.59
